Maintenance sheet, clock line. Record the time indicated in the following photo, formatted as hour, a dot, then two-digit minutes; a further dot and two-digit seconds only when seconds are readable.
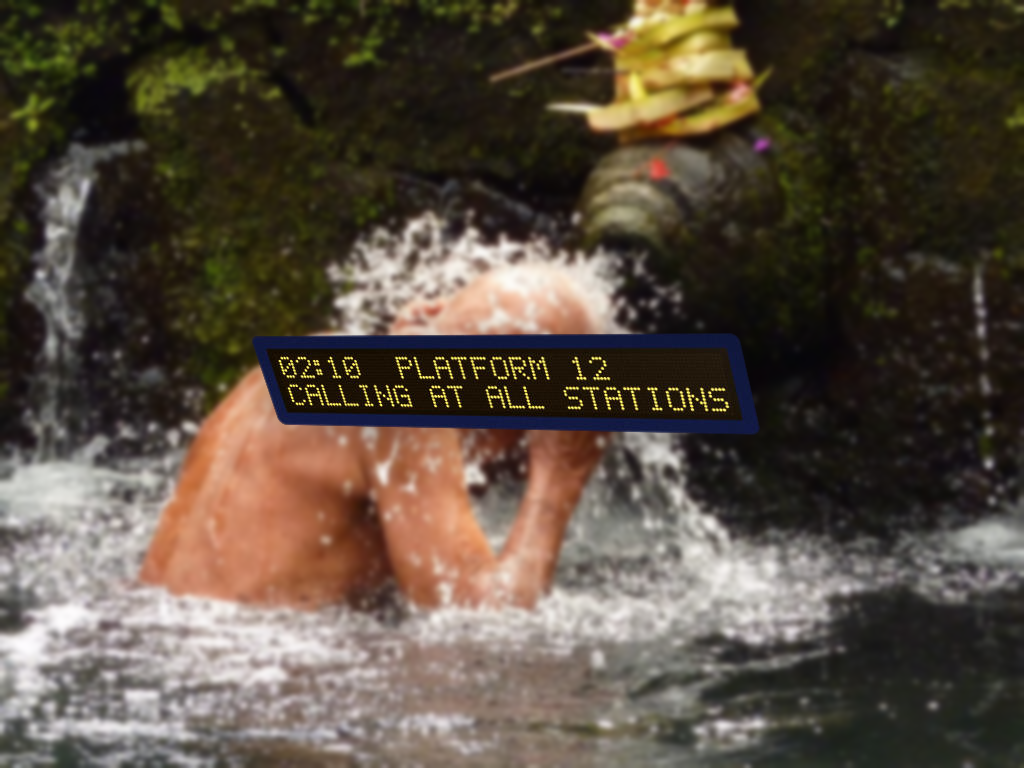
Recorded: 2.10
